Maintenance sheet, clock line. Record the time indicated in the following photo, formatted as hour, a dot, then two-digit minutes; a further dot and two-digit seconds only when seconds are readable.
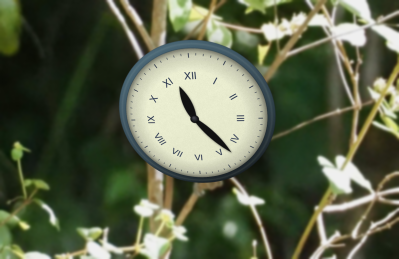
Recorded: 11.23
